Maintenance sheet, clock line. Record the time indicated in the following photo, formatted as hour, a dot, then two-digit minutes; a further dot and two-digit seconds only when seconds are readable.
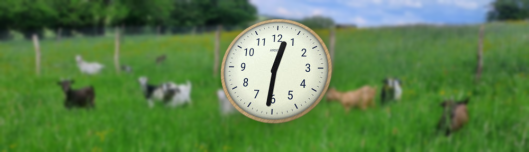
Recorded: 12.31
